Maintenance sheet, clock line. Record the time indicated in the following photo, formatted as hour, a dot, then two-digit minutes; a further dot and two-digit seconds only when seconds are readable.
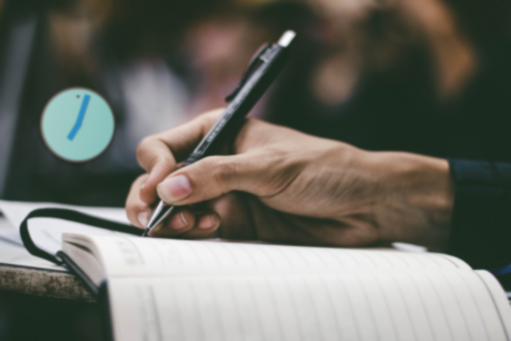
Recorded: 7.03
